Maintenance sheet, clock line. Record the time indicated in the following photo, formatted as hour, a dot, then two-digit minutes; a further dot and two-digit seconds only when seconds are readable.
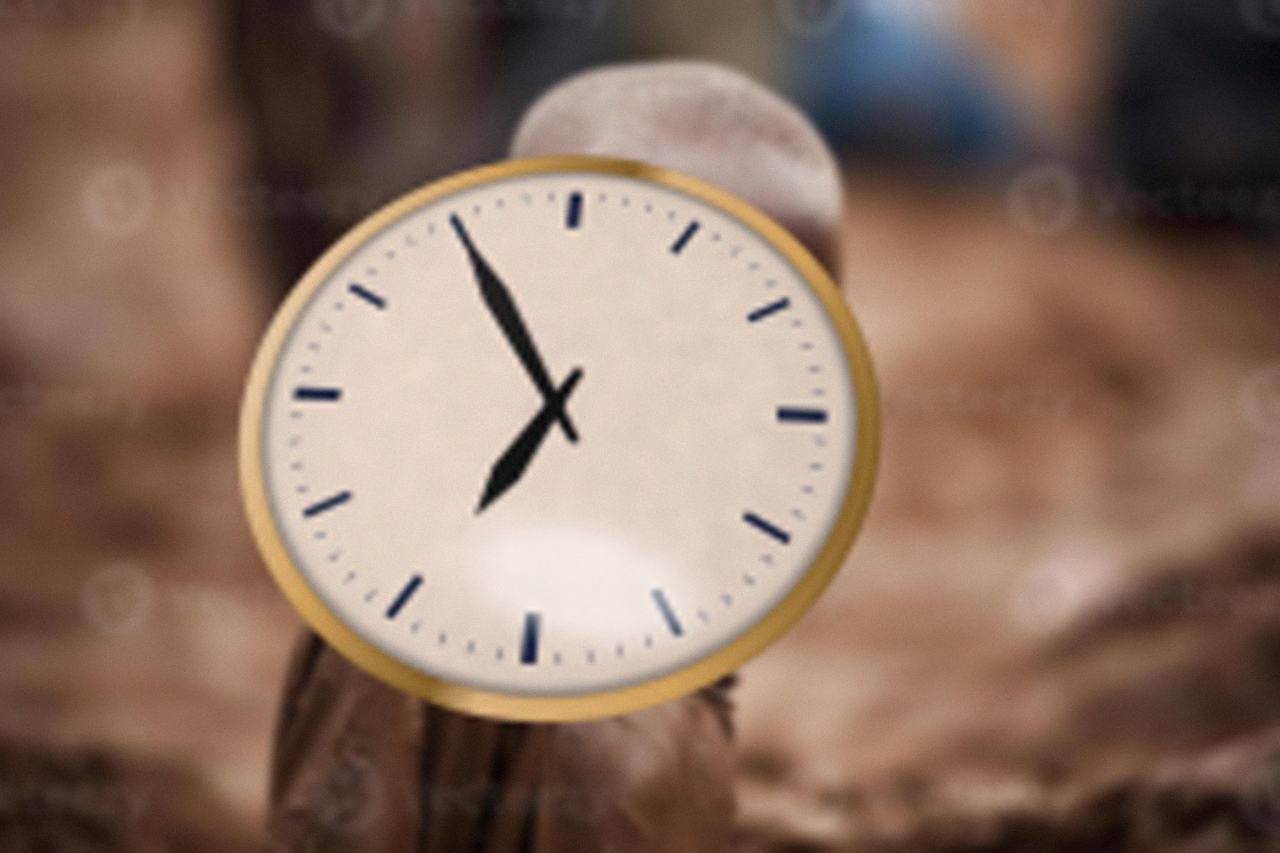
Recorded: 6.55
